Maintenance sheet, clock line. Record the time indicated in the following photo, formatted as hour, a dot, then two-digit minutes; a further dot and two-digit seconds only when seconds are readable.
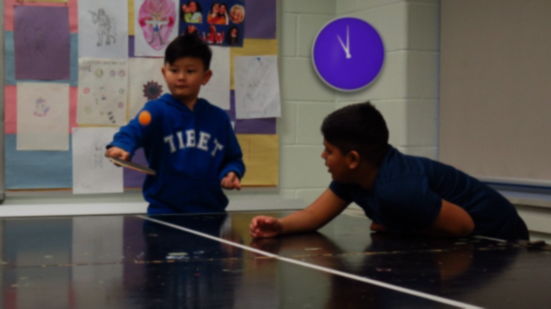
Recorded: 11.00
